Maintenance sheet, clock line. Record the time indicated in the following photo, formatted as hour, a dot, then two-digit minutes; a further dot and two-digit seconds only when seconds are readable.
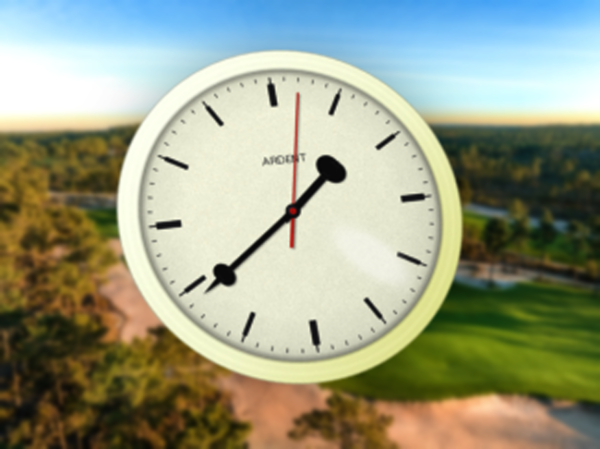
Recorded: 1.39.02
